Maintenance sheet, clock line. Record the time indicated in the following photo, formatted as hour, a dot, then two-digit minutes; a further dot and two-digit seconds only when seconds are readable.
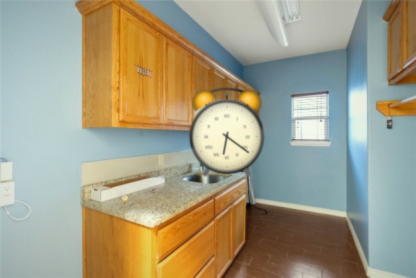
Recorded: 6.21
